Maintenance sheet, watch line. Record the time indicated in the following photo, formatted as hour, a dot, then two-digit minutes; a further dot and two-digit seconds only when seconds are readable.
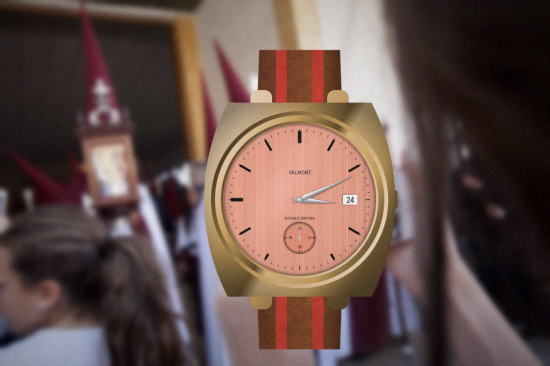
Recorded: 3.11
